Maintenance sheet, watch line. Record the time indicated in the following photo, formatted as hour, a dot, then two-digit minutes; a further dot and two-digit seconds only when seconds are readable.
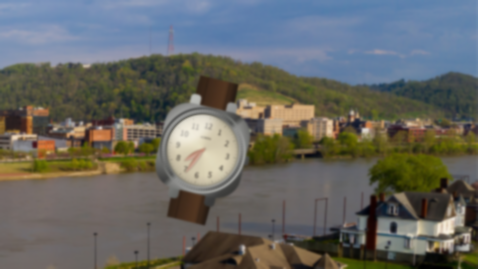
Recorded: 7.34
